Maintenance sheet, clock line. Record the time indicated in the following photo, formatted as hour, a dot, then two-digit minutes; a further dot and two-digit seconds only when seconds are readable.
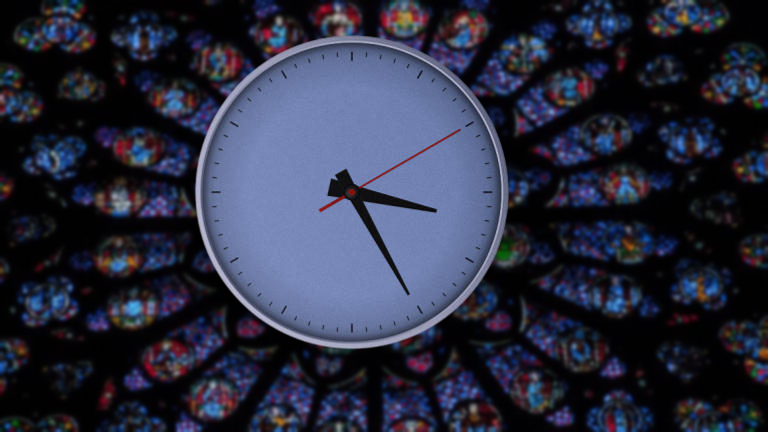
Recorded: 3.25.10
